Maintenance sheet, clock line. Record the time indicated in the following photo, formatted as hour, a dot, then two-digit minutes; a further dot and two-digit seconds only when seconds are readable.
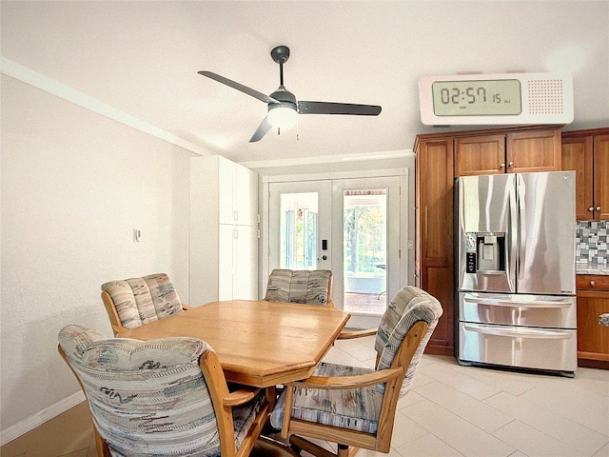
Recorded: 2.57.15
